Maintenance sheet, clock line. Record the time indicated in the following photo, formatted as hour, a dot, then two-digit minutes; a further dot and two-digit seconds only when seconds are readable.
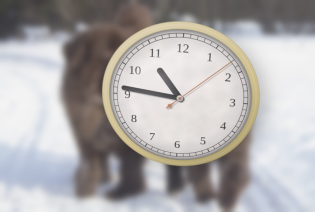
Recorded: 10.46.08
